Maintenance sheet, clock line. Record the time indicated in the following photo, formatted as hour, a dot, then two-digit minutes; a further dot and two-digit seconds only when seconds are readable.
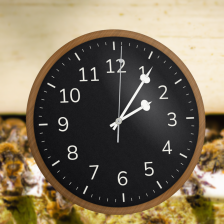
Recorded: 2.06.01
